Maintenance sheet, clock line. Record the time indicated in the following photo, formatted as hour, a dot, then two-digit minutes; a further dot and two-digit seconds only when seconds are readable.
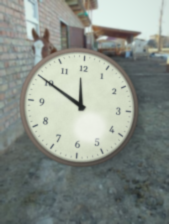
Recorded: 11.50
